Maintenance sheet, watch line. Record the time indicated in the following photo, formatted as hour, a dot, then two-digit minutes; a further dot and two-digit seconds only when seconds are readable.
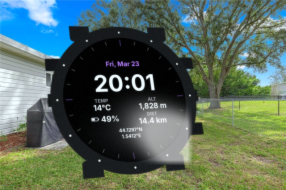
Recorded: 20.01
